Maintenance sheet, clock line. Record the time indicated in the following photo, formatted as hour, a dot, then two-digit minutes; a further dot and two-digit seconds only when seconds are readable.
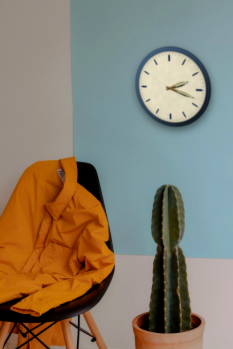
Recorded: 2.18
